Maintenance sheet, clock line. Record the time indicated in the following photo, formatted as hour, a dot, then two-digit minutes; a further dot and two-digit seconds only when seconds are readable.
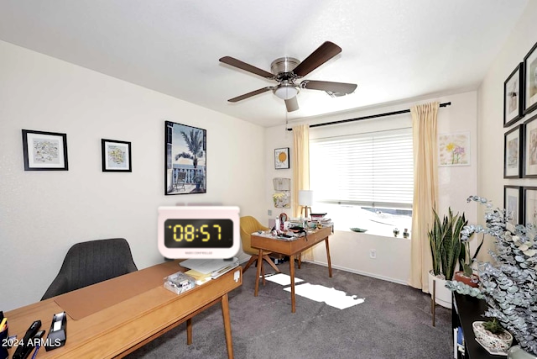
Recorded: 8.57
